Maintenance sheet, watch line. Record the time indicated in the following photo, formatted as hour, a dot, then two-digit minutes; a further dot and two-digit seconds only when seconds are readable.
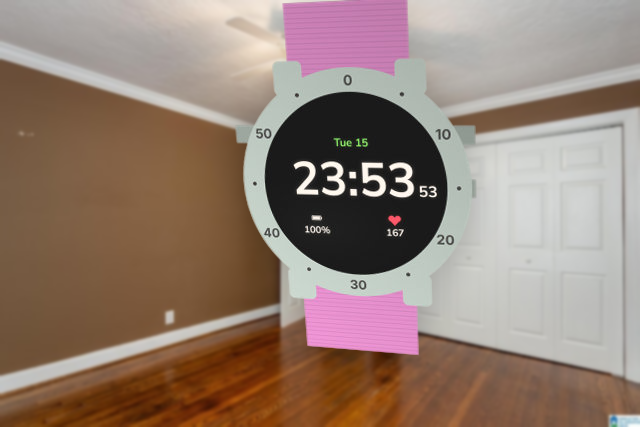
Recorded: 23.53.53
